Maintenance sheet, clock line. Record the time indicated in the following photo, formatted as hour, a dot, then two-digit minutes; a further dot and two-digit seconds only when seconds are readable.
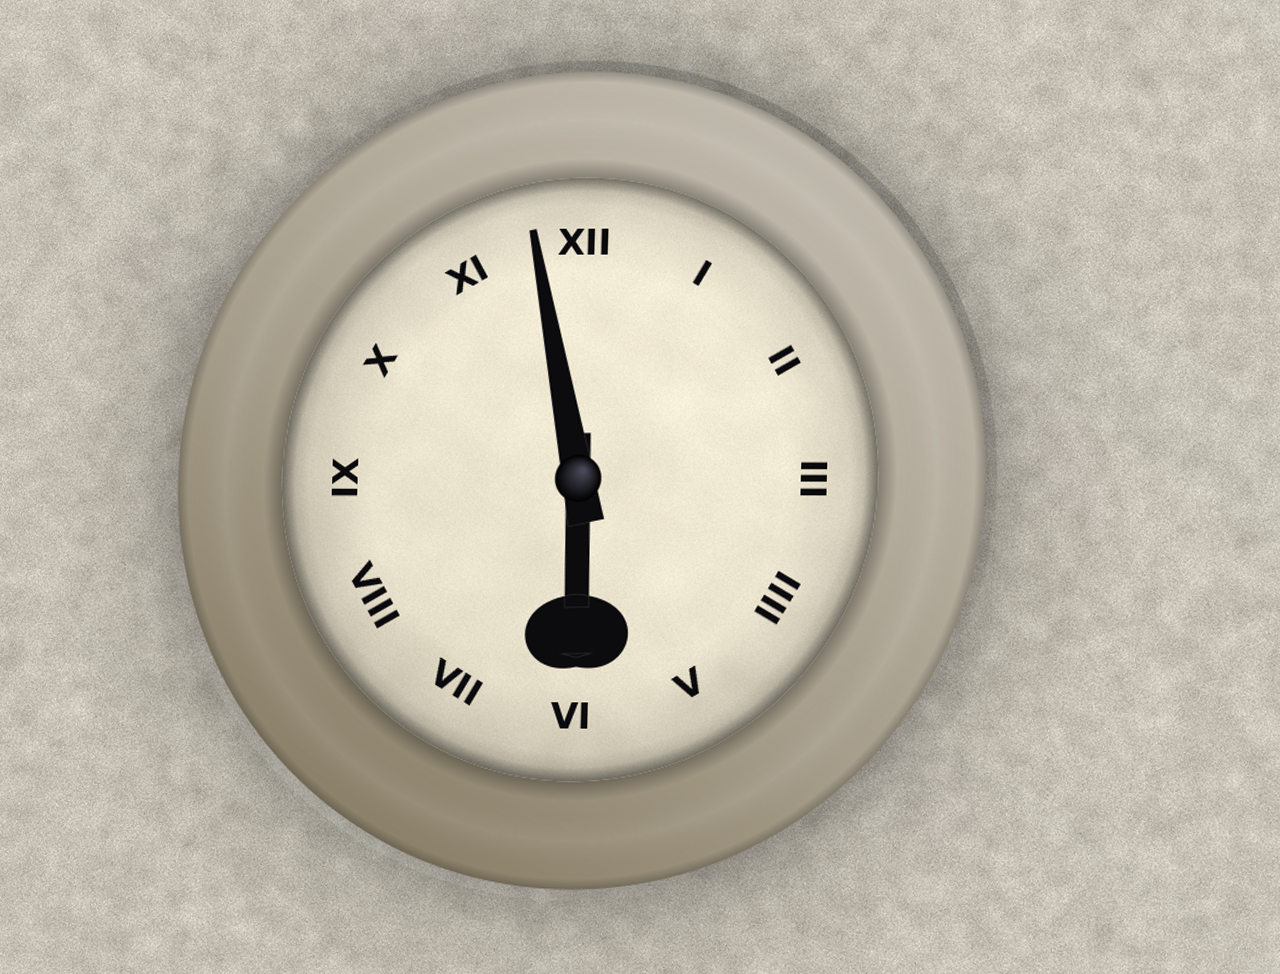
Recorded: 5.58
